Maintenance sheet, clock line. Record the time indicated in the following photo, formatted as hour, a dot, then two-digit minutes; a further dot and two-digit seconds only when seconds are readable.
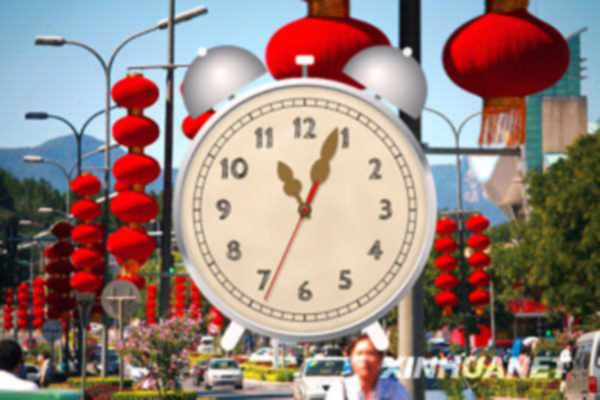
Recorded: 11.03.34
